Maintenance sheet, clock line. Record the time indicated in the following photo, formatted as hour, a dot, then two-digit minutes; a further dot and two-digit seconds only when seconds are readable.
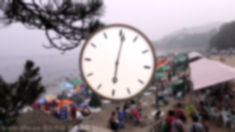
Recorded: 6.01
